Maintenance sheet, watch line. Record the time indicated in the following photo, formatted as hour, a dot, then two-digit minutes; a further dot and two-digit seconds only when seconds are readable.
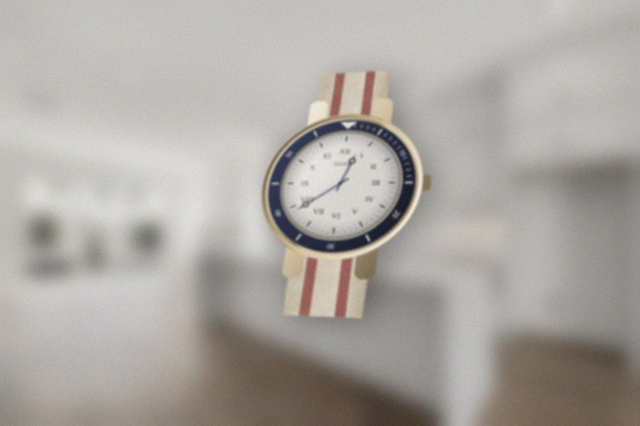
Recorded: 12.39
